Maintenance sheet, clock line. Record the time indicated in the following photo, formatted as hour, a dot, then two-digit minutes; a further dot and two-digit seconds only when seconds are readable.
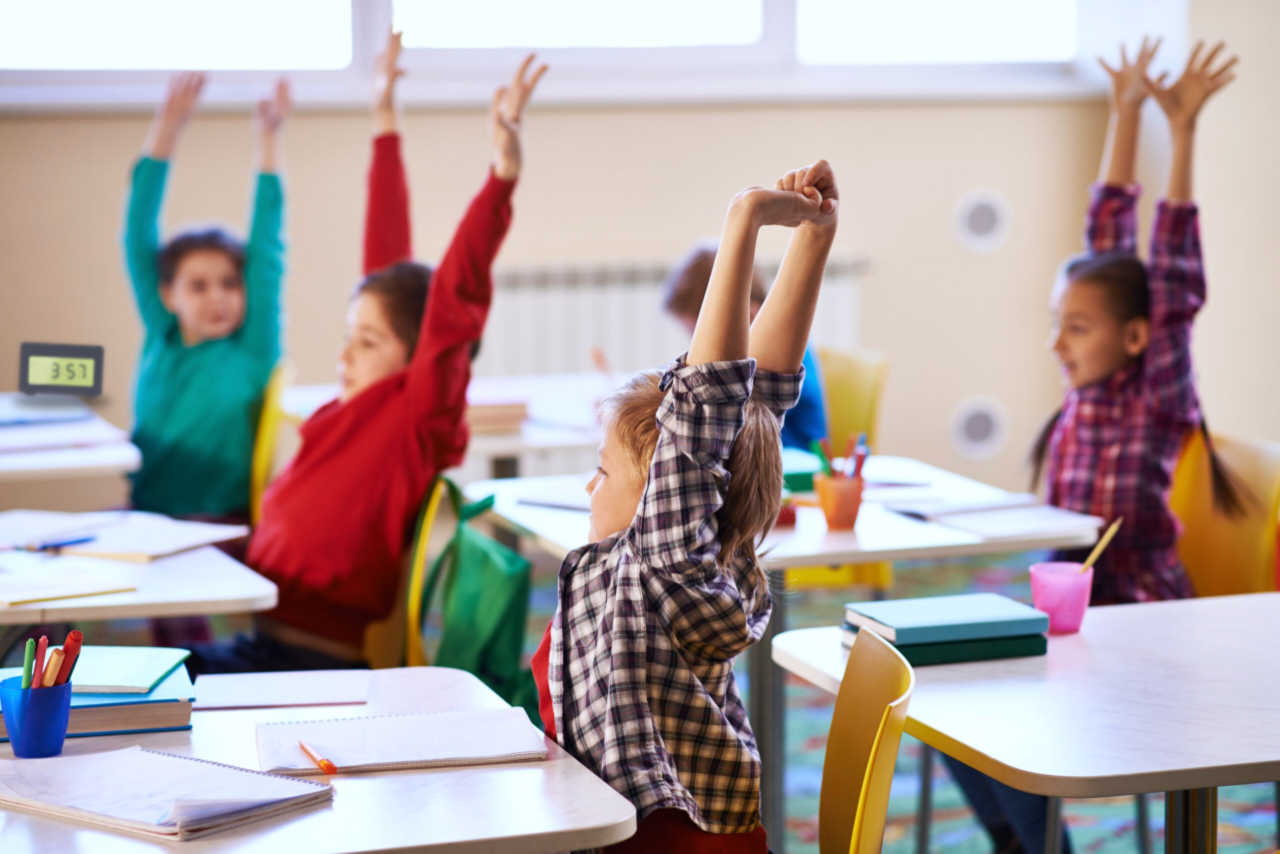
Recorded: 3.57
